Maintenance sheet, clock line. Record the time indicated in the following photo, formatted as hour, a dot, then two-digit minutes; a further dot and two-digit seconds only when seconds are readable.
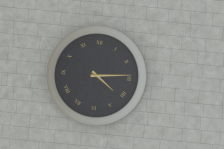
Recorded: 4.14
